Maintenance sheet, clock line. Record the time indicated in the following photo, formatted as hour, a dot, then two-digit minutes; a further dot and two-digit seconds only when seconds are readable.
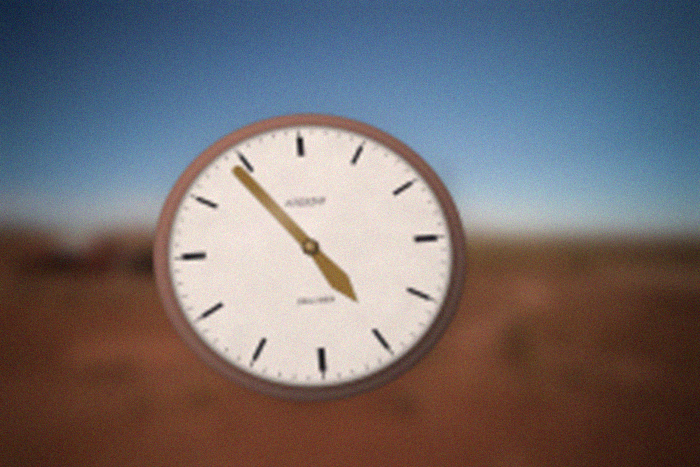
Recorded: 4.54
